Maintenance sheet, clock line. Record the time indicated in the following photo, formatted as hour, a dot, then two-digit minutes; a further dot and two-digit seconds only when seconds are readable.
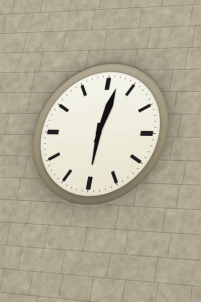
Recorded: 6.02
